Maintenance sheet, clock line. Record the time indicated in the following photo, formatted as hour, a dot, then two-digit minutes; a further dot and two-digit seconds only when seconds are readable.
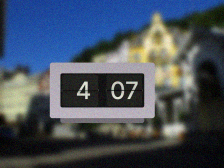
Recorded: 4.07
